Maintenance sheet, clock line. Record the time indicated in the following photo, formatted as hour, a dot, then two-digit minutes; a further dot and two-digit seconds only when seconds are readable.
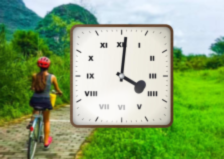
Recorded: 4.01
